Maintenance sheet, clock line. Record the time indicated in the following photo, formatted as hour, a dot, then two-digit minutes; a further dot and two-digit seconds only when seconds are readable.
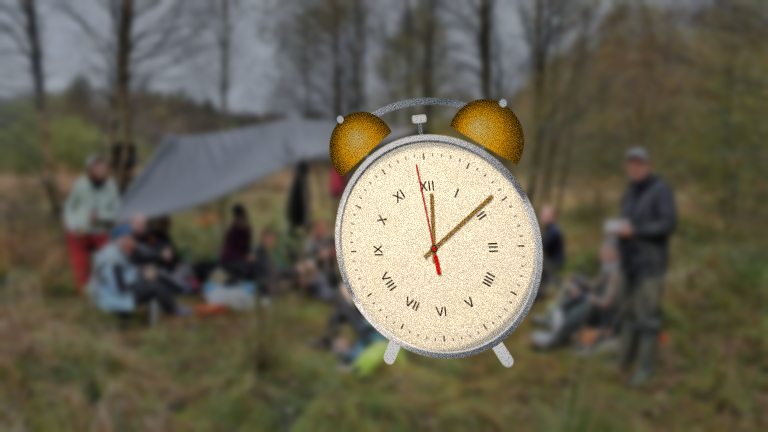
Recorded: 12.08.59
